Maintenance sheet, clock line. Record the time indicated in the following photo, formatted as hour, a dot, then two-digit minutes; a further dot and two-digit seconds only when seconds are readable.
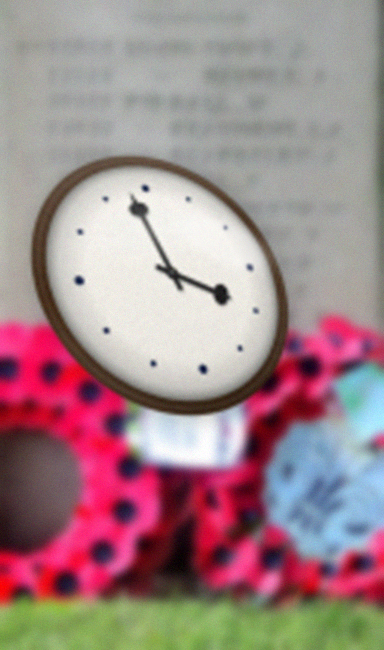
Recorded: 3.58
